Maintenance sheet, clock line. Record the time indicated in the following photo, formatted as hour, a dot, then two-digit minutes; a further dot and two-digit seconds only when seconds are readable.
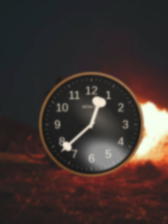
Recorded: 12.38
